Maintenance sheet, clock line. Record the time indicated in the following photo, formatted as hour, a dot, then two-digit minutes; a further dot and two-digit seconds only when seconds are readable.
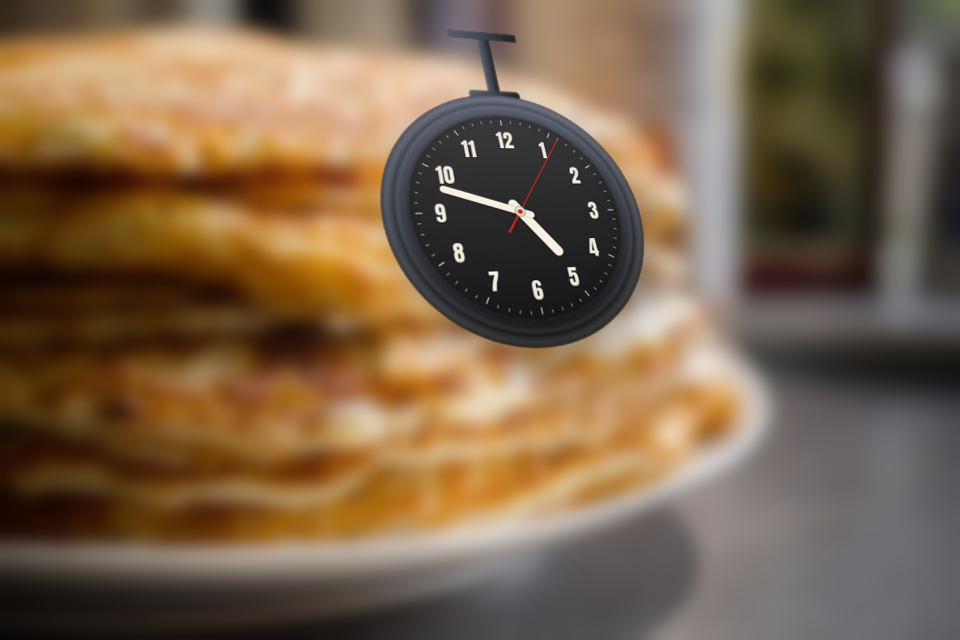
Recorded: 4.48.06
